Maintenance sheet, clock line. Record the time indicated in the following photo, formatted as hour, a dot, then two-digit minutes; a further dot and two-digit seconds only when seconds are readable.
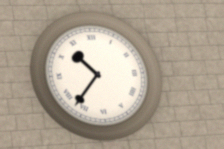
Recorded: 10.37
